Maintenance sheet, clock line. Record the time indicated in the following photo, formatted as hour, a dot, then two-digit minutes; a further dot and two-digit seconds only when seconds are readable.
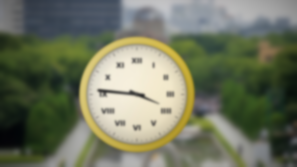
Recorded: 3.46
